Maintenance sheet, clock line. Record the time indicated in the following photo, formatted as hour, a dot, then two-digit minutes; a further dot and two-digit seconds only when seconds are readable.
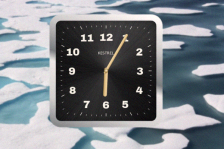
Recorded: 6.05
